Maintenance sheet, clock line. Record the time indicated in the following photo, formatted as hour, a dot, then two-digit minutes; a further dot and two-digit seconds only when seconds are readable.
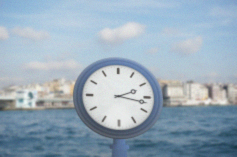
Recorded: 2.17
